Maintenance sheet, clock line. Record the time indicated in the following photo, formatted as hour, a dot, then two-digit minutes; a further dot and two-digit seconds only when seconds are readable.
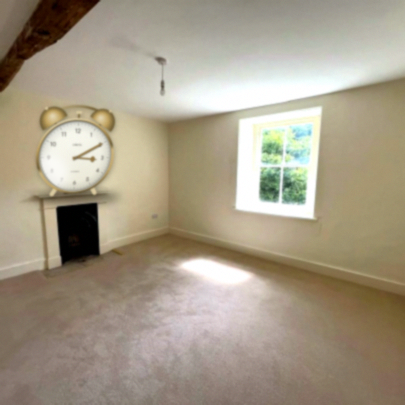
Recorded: 3.10
